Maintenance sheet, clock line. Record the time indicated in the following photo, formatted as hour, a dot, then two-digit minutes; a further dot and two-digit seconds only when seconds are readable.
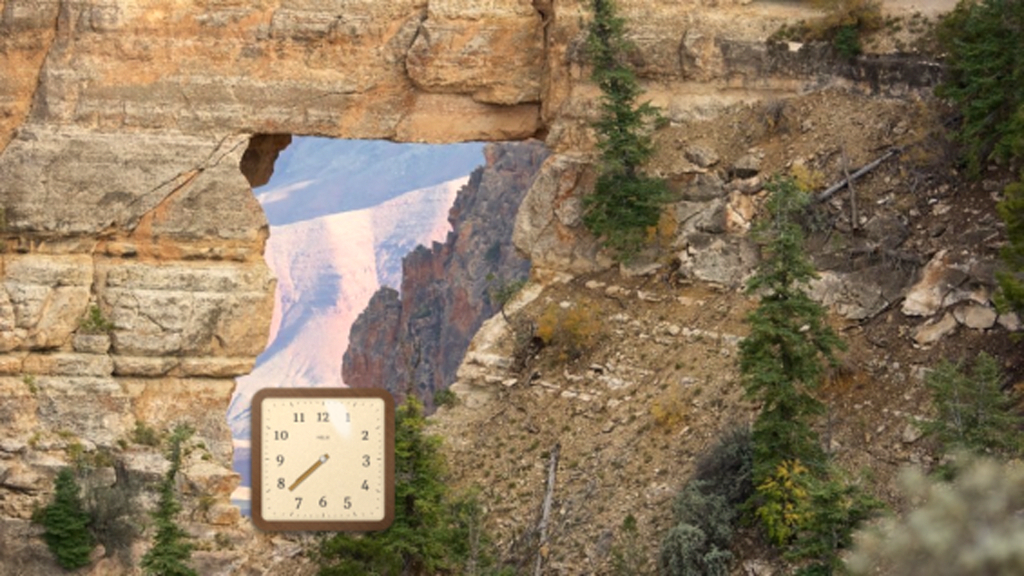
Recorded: 7.38
